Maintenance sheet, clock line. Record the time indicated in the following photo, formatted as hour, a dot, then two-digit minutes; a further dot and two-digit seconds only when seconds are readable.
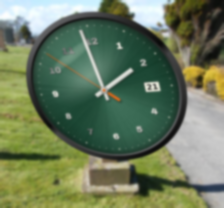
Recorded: 1.58.52
